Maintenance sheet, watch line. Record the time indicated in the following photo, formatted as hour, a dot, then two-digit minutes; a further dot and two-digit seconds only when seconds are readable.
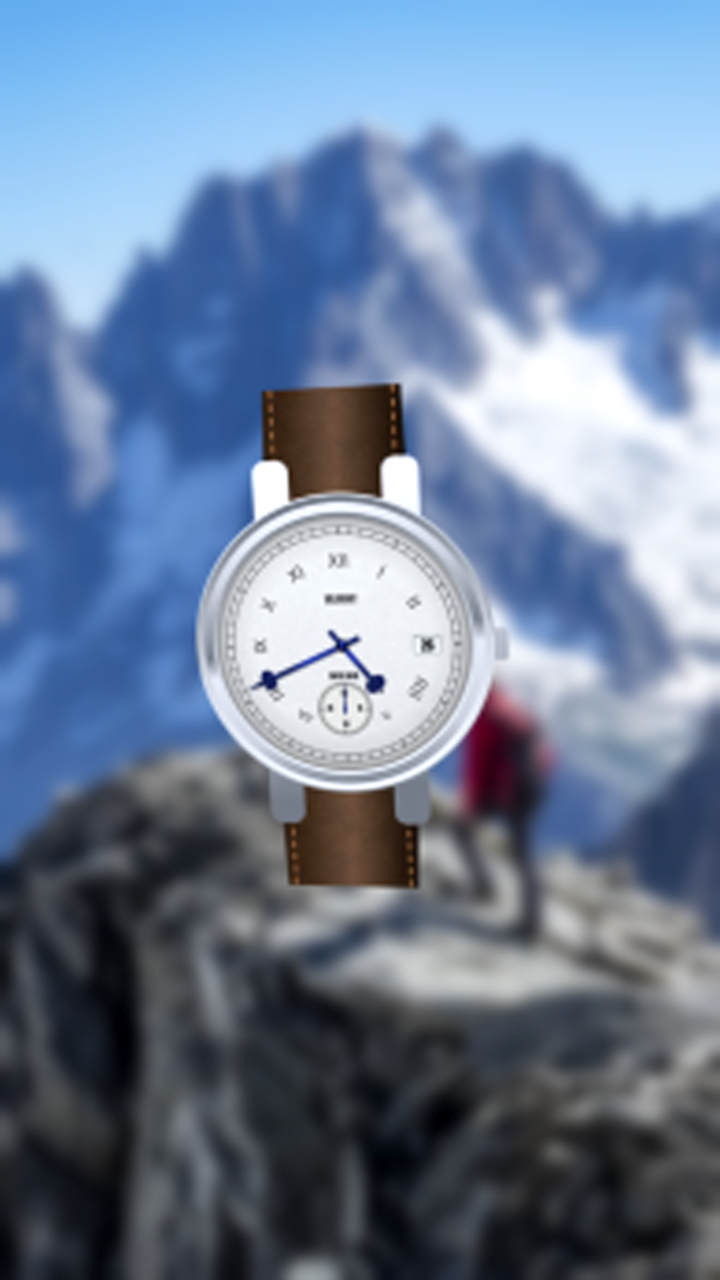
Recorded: 4.41
